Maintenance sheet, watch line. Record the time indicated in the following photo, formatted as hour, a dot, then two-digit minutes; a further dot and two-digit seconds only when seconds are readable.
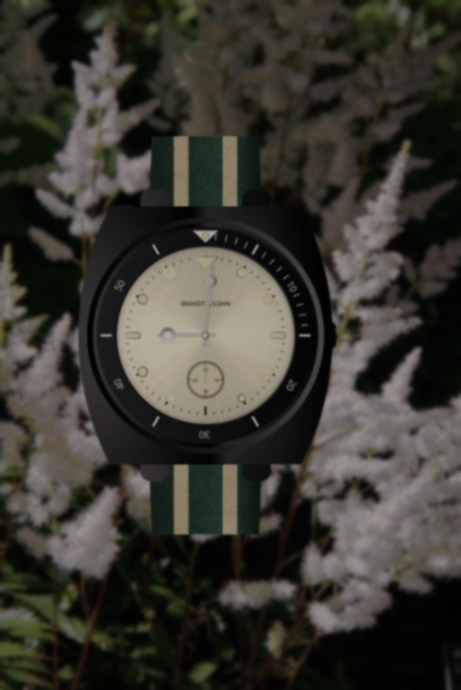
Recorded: 9.01
